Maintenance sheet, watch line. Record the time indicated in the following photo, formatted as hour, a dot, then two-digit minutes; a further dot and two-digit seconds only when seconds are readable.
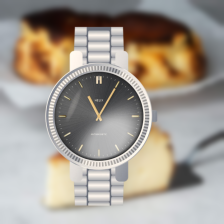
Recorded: 11.05
